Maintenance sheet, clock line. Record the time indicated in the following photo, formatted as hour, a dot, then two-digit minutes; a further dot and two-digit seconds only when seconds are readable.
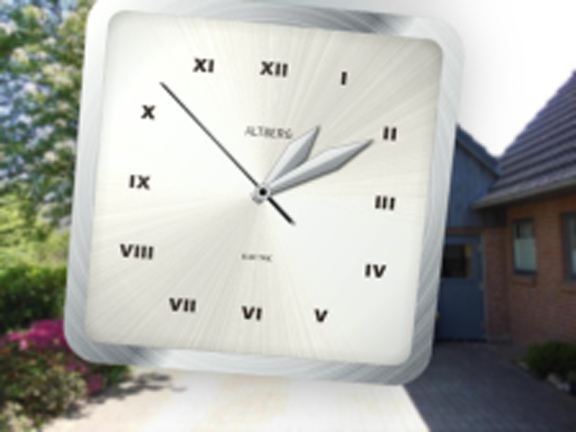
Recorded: 1.09.52
